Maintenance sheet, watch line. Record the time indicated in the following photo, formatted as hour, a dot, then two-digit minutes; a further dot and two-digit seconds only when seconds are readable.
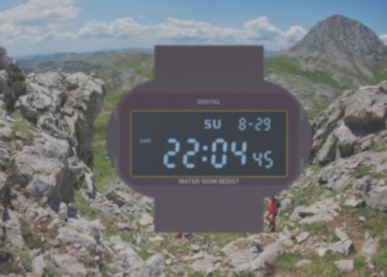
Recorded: 22.04.45
